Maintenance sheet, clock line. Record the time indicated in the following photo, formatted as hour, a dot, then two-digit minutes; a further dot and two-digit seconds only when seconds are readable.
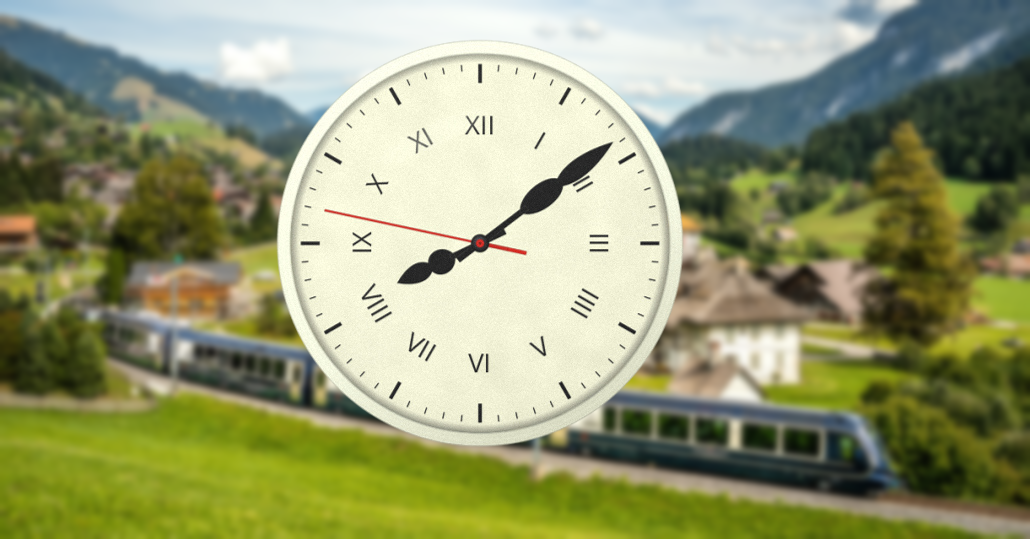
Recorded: 8.08.47
